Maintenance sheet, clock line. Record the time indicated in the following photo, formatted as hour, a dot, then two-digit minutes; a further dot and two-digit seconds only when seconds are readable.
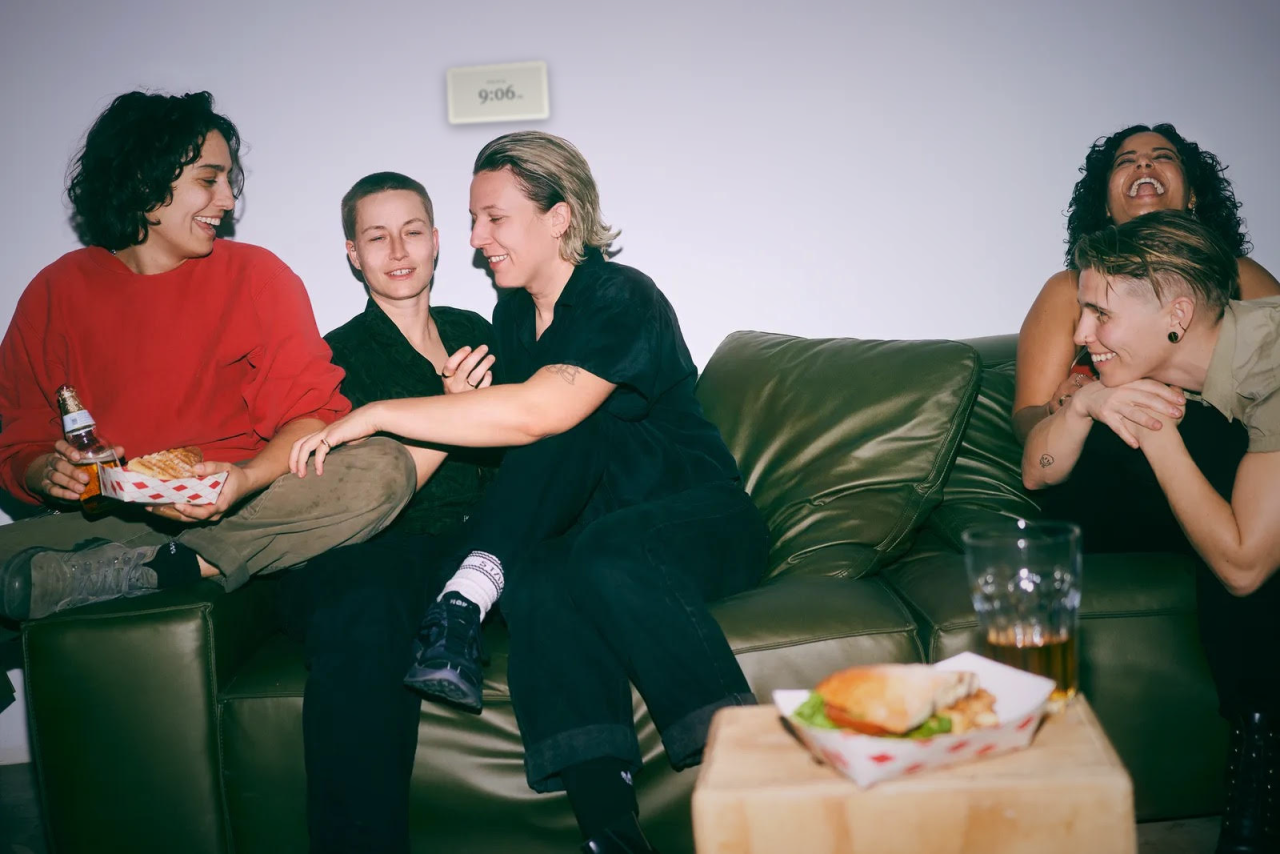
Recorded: 9.06
